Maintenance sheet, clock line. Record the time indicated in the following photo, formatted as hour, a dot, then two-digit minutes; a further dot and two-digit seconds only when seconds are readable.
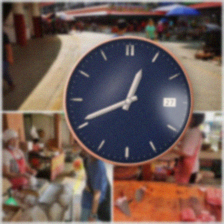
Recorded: 12.41
